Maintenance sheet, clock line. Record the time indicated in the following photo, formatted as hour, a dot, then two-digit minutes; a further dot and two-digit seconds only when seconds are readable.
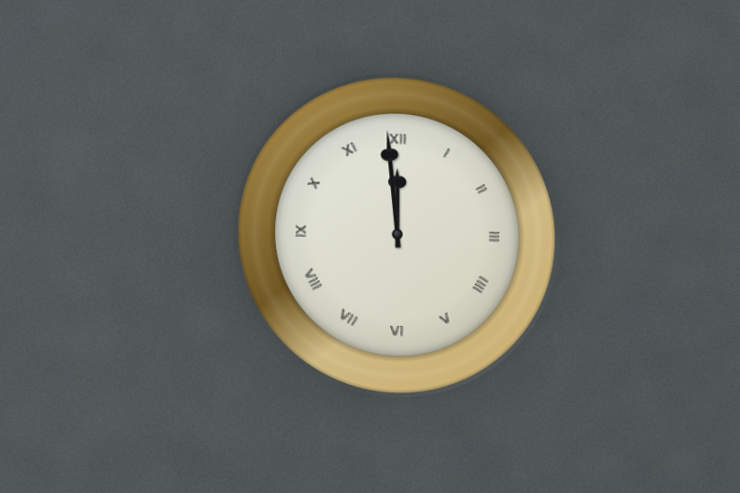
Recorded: 11.59
